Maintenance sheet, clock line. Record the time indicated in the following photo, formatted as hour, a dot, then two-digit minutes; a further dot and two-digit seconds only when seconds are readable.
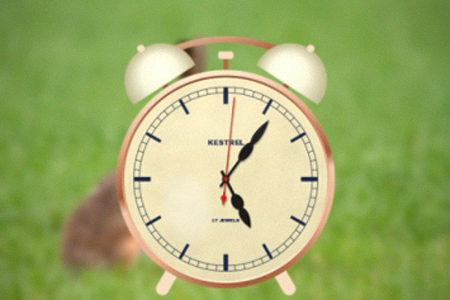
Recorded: 5.06.01
